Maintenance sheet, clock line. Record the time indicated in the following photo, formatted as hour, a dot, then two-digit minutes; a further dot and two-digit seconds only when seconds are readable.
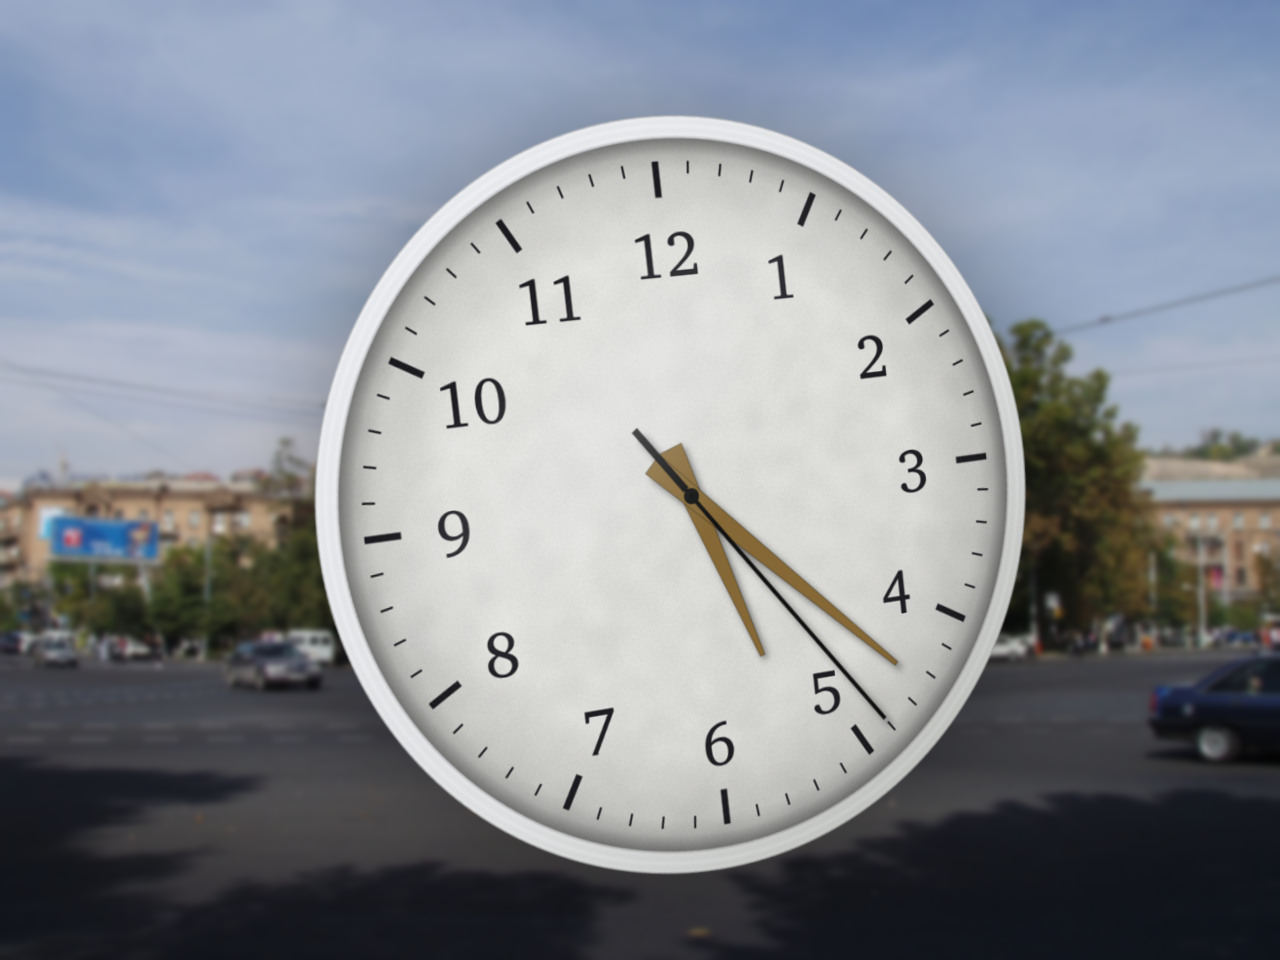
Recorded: 5.22.24
